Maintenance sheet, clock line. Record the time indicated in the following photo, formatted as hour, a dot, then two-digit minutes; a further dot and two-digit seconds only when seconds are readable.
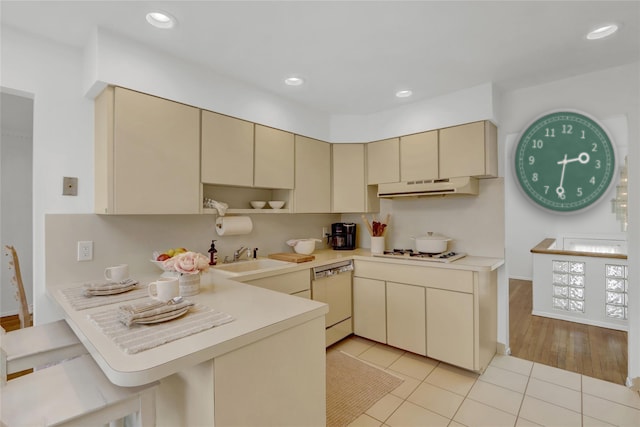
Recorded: 2.31
